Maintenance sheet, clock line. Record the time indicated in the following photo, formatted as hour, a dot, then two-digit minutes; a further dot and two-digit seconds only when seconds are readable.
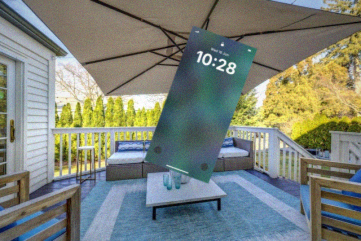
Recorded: 10.28
